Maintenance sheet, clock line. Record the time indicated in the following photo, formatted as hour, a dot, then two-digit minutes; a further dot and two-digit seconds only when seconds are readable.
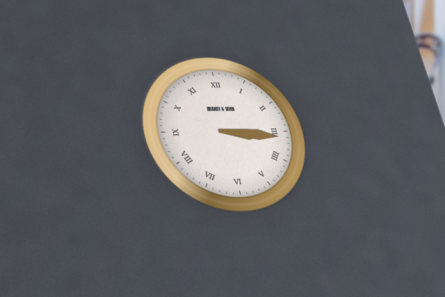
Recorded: 3.16
